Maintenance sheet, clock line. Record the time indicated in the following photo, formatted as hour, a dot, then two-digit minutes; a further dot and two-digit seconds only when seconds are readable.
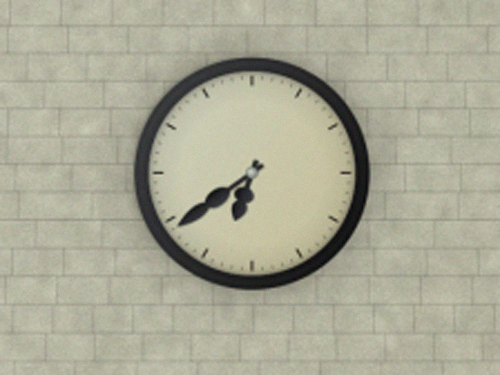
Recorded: 6.39
